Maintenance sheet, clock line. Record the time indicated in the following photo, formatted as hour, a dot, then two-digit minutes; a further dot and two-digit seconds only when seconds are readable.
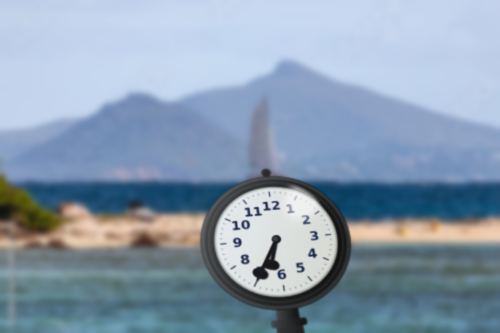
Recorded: 6.35
